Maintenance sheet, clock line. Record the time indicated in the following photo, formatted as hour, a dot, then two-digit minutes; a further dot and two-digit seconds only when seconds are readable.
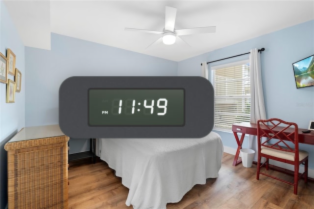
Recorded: 11.49
